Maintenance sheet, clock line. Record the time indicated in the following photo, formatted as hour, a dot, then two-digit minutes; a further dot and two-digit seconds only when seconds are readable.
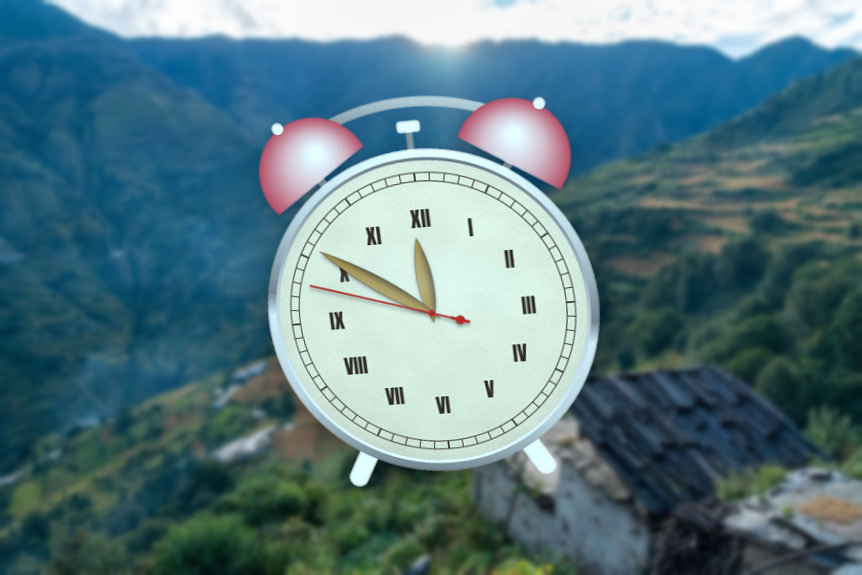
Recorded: 11.50.48
